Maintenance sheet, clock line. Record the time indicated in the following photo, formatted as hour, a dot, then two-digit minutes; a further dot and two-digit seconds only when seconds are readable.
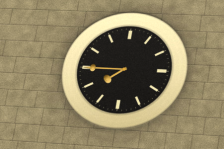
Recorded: 7.45
